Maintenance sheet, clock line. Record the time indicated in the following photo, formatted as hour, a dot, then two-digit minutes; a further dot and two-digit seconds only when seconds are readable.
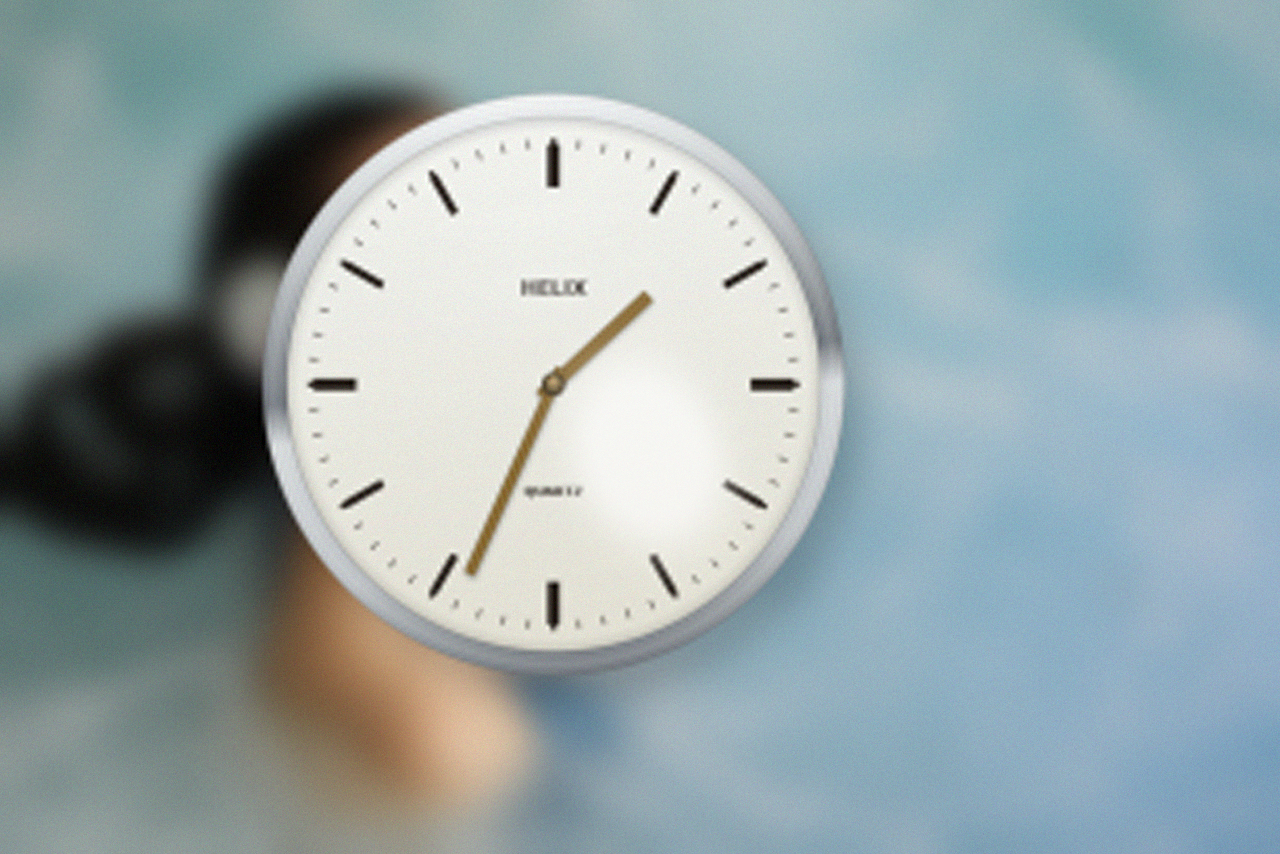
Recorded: 1.34
